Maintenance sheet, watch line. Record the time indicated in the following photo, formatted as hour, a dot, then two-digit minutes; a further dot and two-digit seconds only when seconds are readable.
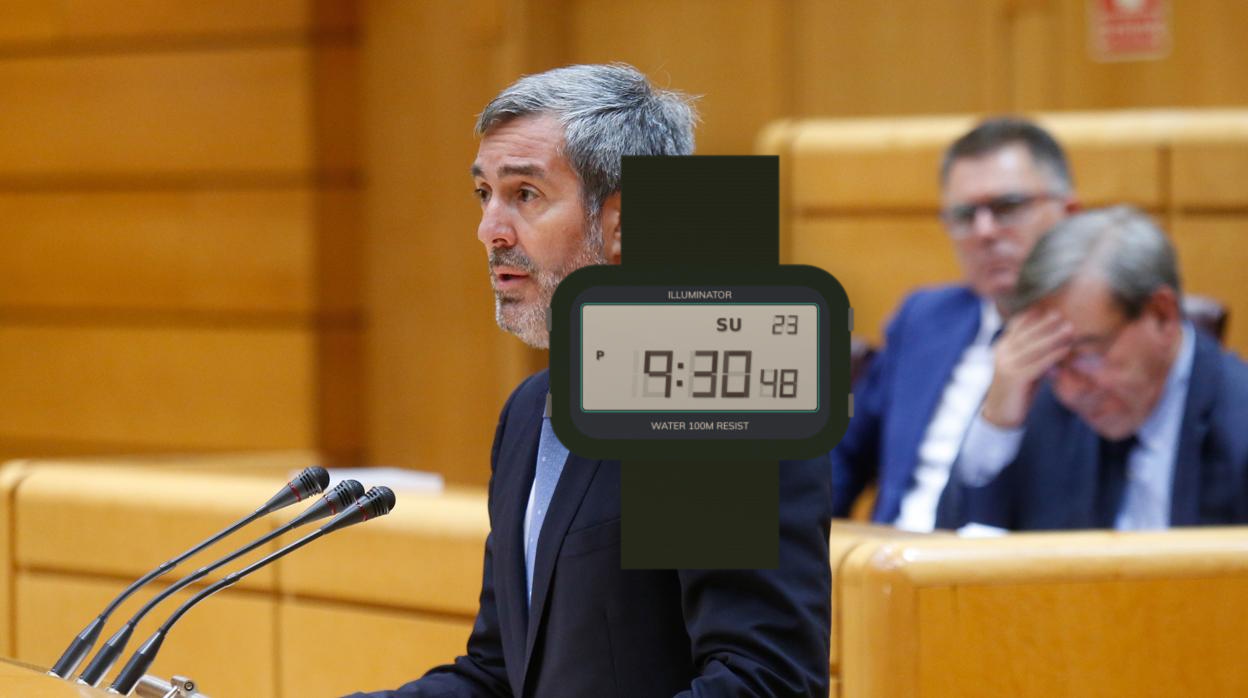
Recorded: 9.30.48
